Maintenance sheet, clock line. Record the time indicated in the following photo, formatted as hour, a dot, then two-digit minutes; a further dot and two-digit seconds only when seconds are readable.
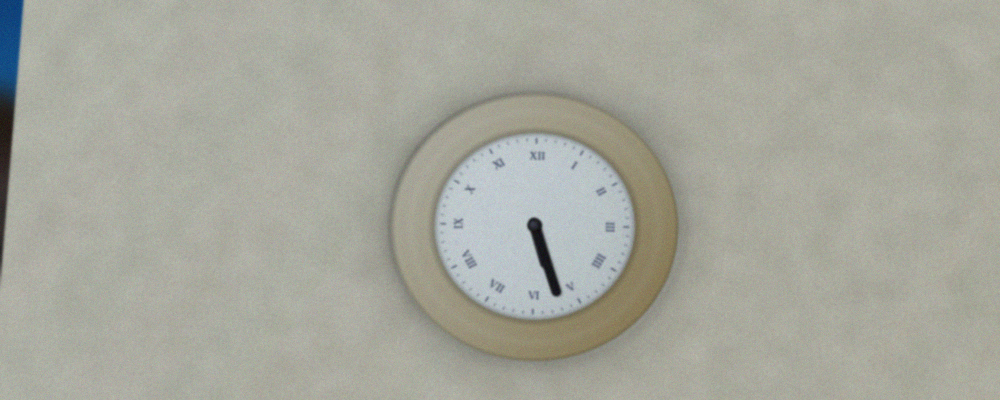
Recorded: 5.27
